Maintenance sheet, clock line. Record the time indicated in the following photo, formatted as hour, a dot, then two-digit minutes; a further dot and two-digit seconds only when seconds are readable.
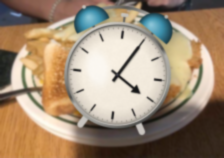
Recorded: 4.05
